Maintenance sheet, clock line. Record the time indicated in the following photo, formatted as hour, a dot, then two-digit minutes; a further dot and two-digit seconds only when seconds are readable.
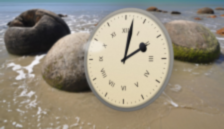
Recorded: 2.02
